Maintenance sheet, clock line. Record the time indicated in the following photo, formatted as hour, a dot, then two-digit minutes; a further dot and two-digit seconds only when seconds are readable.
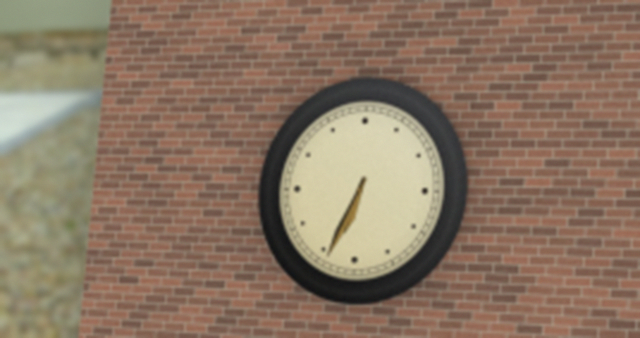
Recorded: 6.34
